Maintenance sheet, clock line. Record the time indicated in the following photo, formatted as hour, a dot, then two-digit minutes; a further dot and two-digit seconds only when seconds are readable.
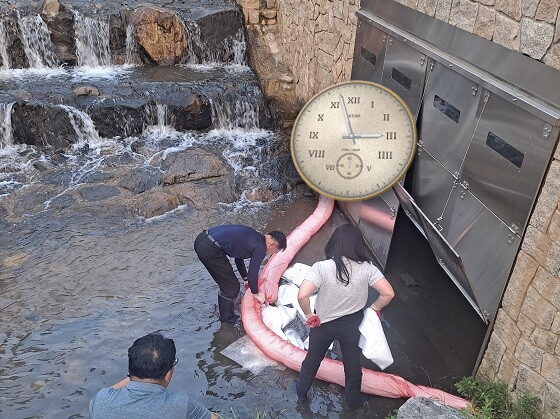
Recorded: 2.57
